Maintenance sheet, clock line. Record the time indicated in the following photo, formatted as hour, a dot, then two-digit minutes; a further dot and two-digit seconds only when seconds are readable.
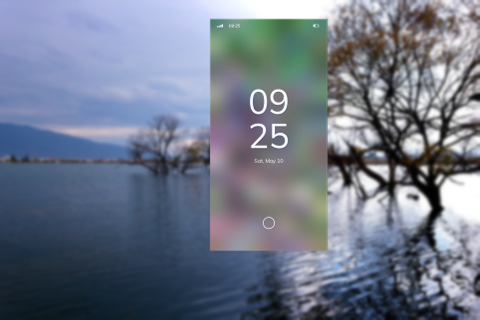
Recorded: 9.25
